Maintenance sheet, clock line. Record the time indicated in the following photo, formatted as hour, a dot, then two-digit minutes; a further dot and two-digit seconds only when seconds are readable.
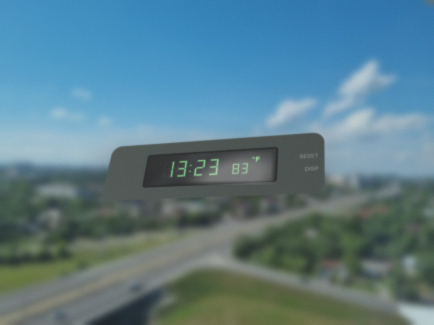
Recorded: 13.23
